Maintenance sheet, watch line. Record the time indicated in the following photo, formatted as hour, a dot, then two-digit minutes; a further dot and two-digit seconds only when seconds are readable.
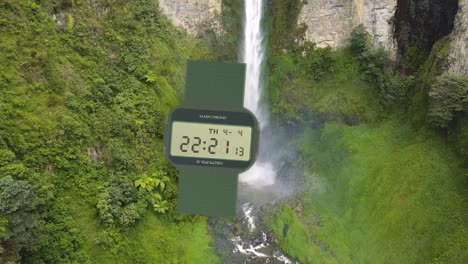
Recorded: 22.21.13
